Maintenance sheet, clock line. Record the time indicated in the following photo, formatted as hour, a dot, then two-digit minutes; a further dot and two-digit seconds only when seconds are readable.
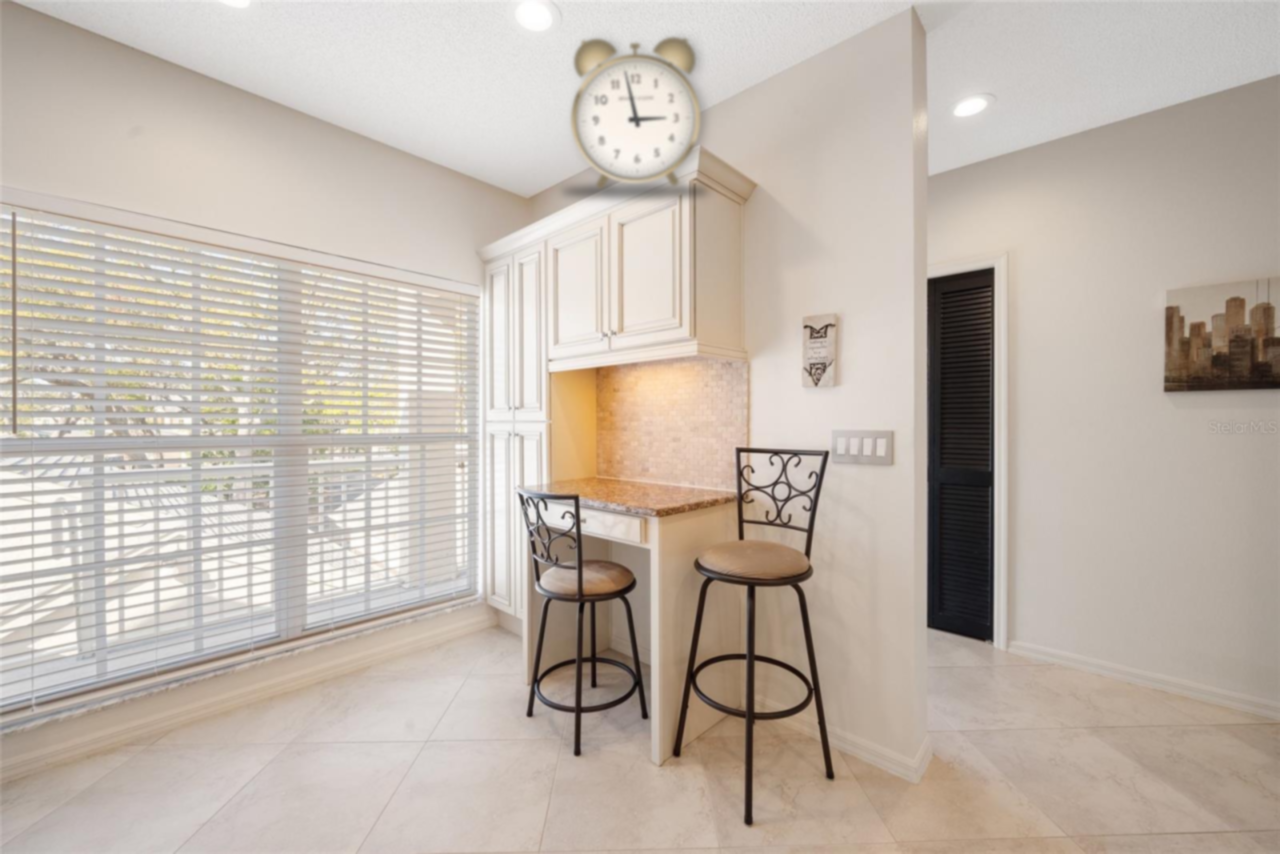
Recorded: 2.58
